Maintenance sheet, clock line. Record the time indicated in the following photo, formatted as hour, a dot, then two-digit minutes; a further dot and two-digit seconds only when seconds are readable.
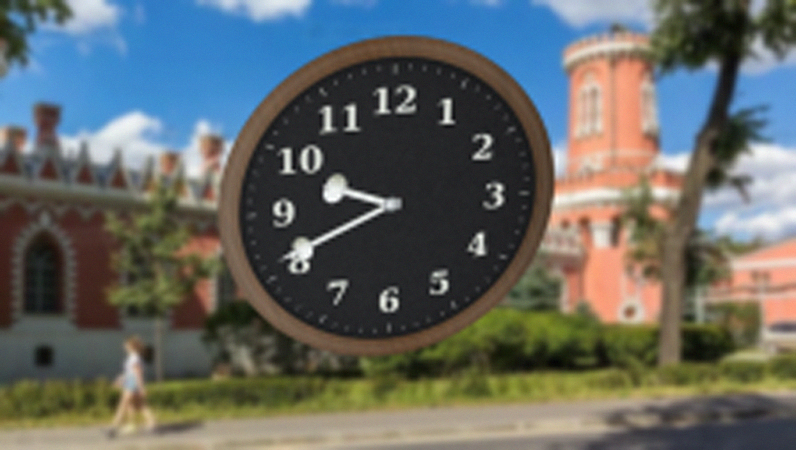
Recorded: 9.41
